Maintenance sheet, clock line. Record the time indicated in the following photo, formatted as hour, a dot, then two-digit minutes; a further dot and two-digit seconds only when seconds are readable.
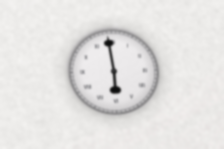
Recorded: 5.59
